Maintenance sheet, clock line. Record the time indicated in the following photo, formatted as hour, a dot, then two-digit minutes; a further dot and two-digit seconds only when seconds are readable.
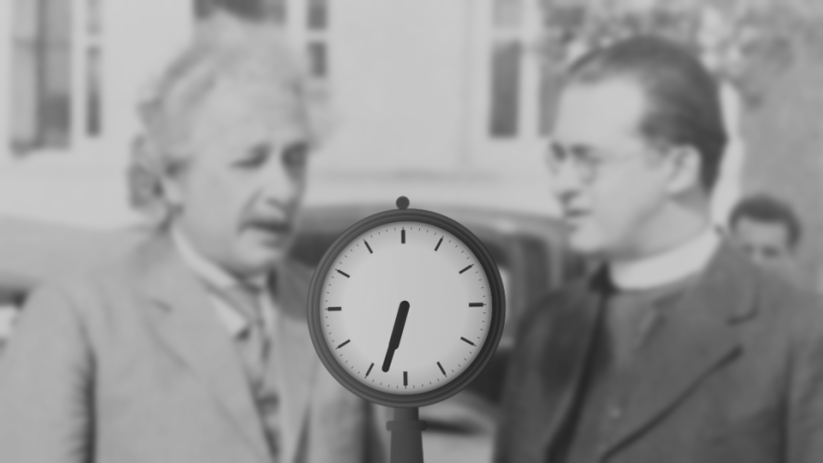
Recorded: 6.33
